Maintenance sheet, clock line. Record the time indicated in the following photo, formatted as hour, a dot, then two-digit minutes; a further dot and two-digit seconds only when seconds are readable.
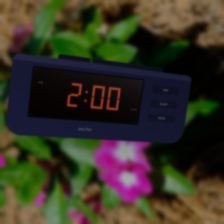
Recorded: 2.00
